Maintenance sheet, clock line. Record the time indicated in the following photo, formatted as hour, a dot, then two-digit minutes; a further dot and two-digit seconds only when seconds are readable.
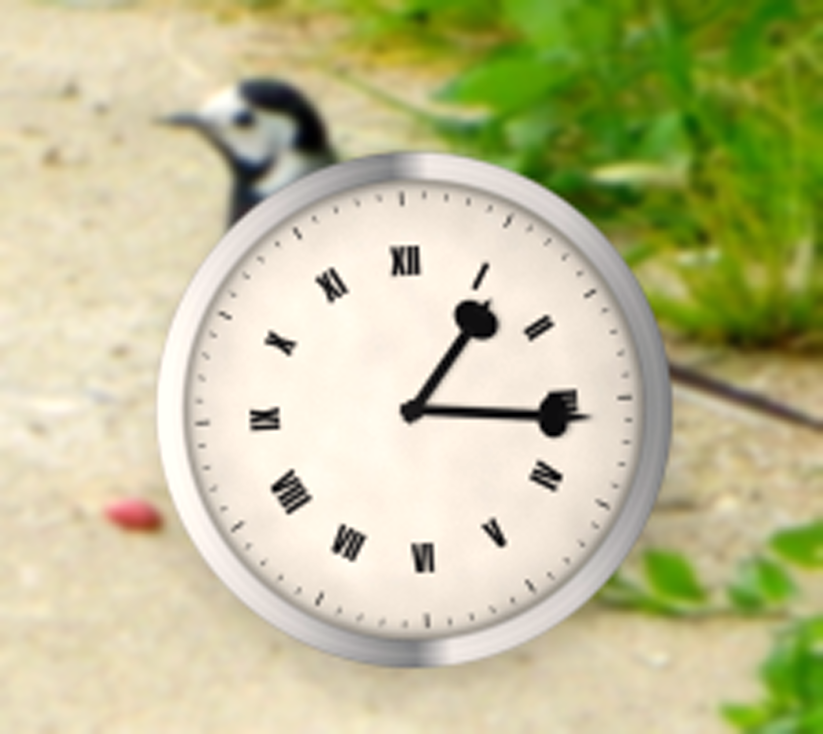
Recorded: 1.16
